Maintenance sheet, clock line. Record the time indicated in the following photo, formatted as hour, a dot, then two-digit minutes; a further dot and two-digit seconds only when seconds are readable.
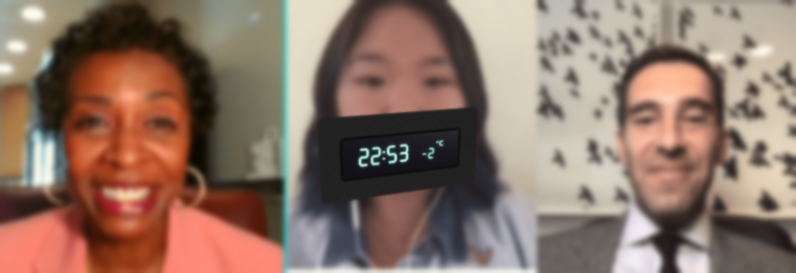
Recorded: 22.53
